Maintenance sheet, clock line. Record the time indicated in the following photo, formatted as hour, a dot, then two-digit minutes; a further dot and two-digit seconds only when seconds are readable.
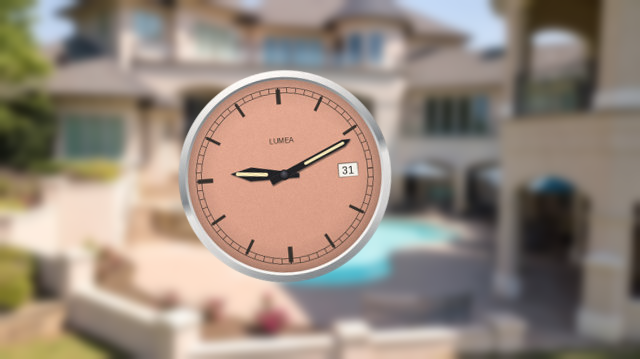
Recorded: 9.11
